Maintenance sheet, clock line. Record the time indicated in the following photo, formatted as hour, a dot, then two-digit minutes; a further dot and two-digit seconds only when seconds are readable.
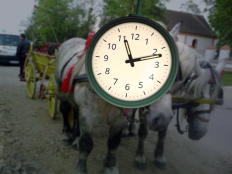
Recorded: 11.12
